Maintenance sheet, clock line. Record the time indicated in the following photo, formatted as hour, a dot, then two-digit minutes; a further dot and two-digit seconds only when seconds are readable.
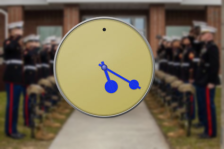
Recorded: 5.20
